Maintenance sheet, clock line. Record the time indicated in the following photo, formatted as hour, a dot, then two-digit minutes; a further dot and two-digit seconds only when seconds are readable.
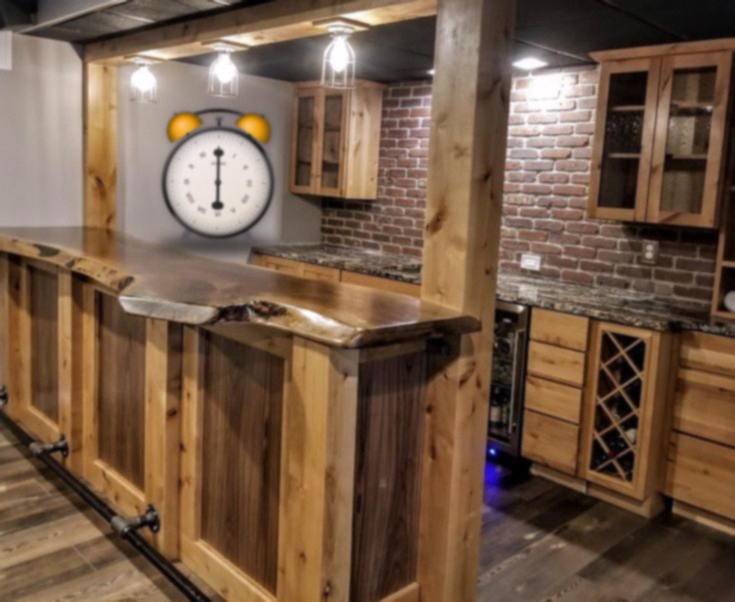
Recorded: 6.00
